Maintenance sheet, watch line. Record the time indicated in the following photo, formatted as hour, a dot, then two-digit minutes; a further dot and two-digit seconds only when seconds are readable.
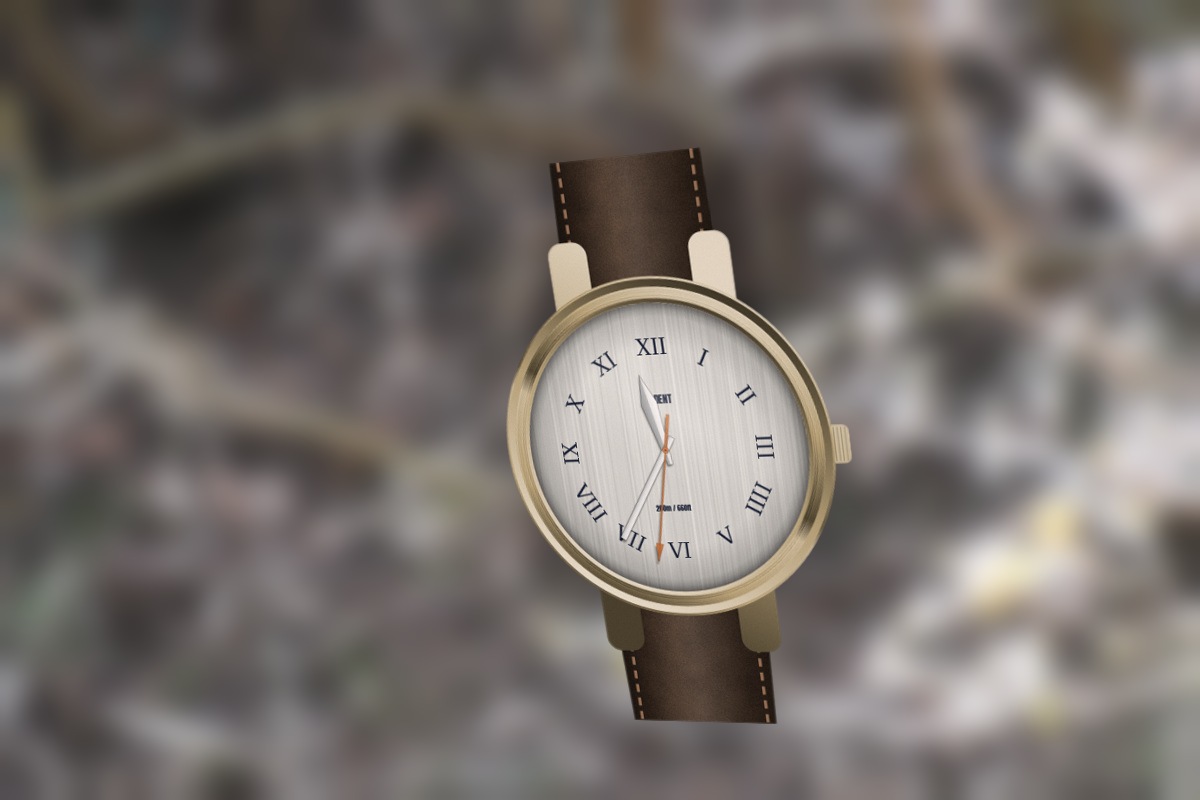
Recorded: 11.35.32
